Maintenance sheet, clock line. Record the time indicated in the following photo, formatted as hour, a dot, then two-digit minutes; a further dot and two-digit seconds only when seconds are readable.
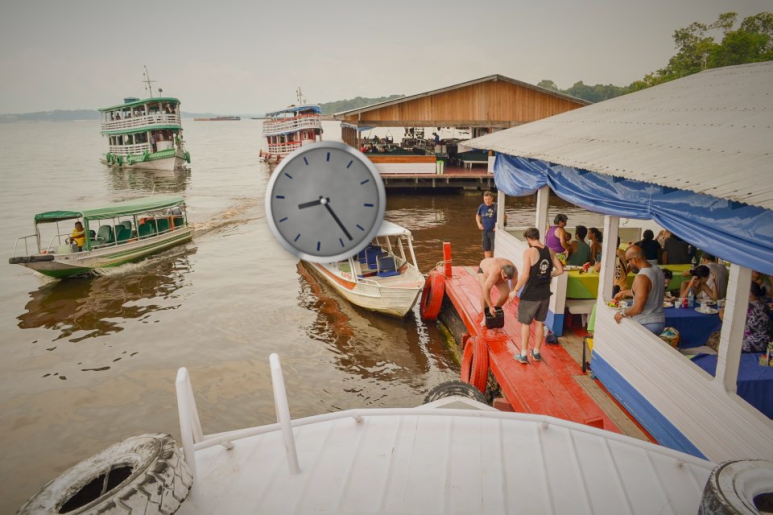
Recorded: 8.23
